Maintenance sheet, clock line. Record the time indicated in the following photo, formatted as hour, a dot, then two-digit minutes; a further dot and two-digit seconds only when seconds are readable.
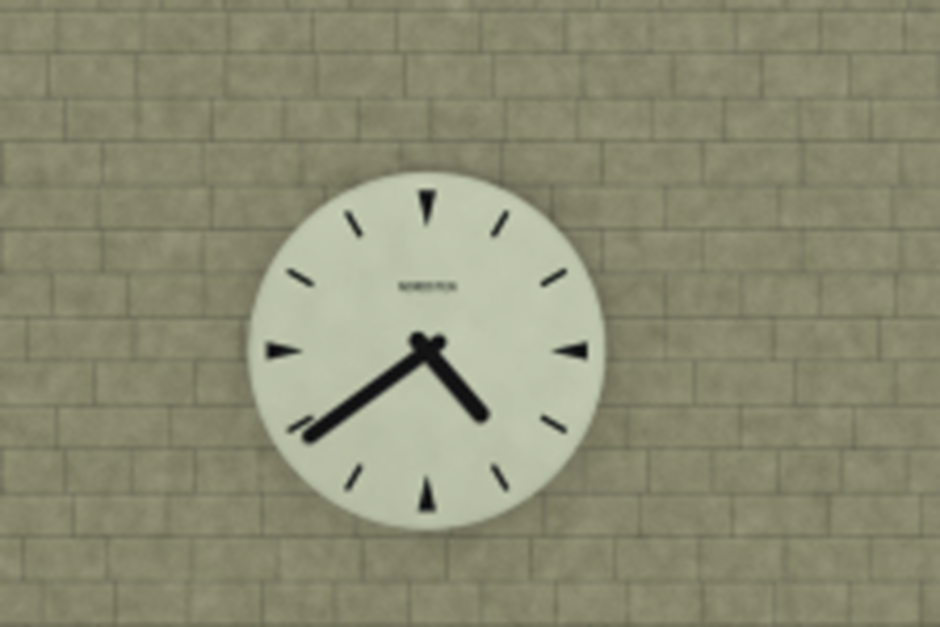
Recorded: 4.39
